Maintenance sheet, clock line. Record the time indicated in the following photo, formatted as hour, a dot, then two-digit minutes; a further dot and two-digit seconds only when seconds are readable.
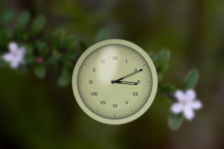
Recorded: 3.11
